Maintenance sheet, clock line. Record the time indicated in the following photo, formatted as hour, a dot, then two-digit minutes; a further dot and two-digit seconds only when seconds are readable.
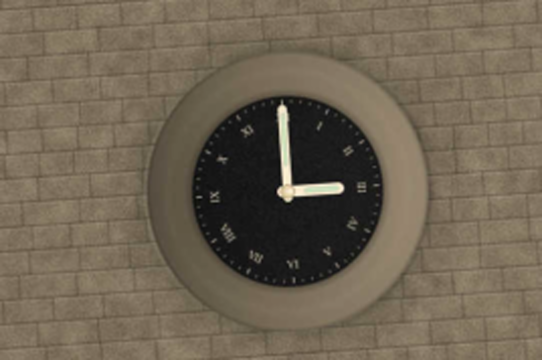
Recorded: 3.00
